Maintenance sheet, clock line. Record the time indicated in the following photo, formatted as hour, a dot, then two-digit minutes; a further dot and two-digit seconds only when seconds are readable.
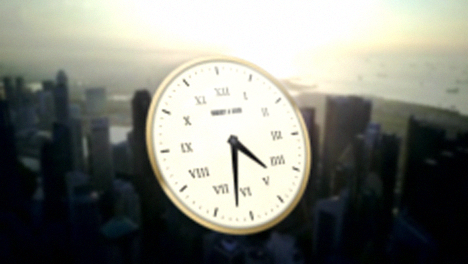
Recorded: 4.32
